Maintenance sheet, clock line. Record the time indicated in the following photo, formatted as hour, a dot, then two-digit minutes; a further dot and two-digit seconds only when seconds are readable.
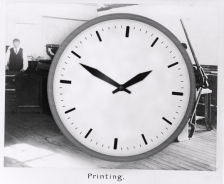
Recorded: 1.49
